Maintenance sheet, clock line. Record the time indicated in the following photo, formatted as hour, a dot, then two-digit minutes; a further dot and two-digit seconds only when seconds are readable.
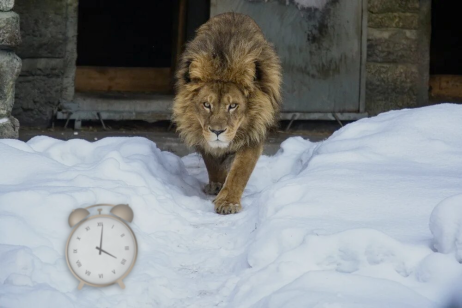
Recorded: 4.01
